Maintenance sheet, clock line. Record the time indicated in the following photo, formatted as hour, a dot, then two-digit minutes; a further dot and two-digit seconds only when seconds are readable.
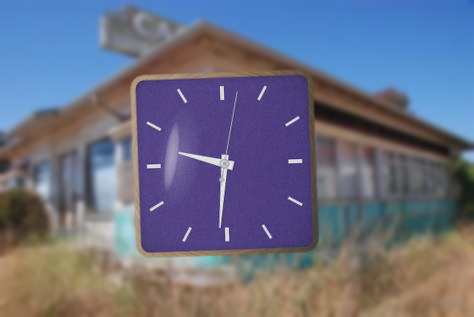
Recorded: 9.31.02
